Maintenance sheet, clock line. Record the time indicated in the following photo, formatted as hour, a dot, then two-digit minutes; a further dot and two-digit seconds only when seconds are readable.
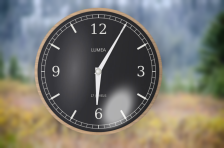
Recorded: 6.05
